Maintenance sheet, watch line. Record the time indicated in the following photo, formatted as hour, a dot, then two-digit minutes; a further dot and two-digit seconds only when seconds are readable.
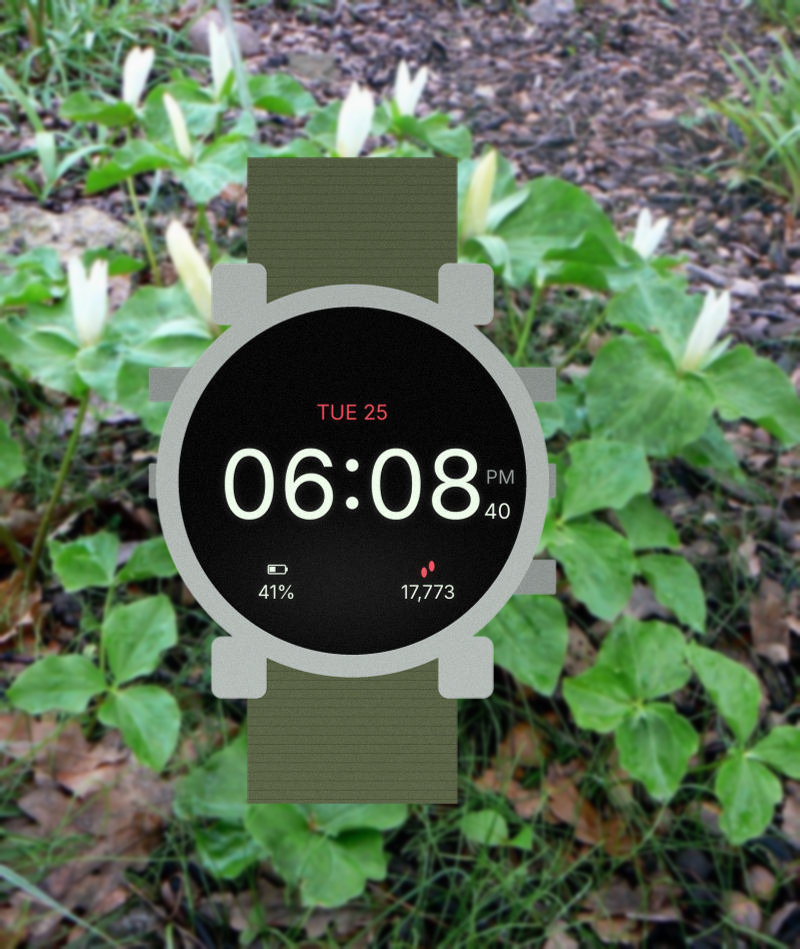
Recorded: 6.08.40
